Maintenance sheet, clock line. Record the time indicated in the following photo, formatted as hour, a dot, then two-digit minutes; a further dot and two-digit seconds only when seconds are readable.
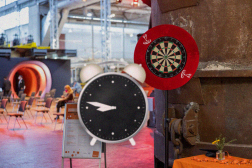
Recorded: 8.47
